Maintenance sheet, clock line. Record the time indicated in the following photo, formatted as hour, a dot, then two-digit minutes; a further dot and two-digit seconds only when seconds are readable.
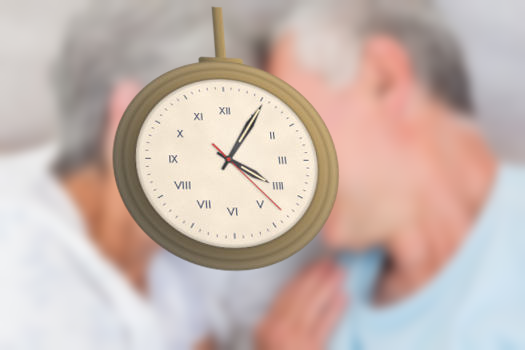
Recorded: 4.05.23
